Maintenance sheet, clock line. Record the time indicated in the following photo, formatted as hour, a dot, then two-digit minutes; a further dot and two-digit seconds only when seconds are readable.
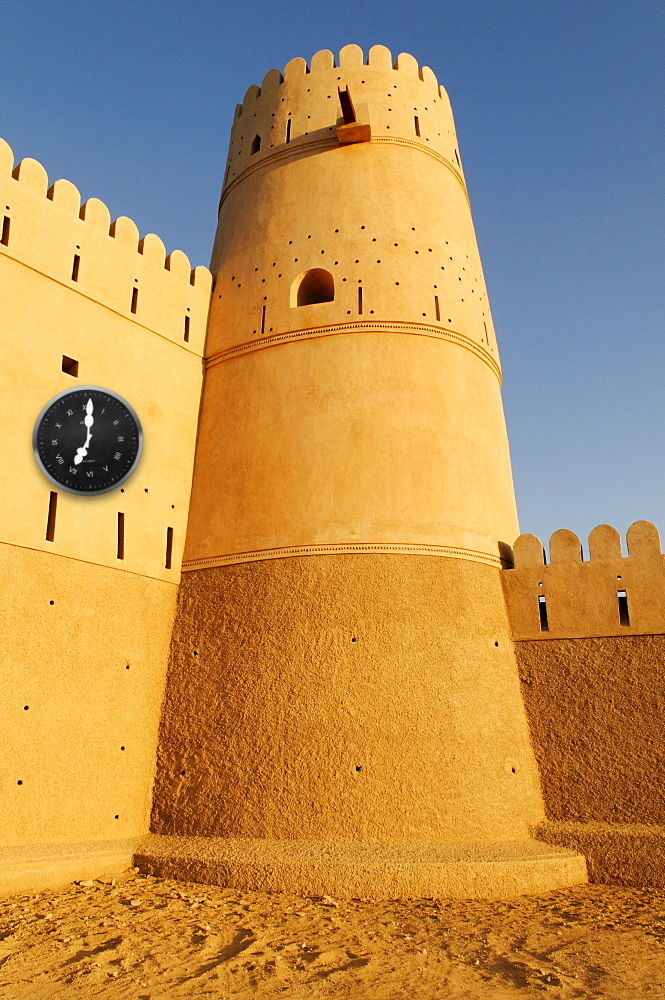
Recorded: 7.01
